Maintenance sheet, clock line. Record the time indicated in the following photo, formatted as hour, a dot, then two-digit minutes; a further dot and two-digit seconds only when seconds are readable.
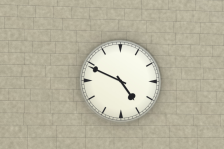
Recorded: 4.49
